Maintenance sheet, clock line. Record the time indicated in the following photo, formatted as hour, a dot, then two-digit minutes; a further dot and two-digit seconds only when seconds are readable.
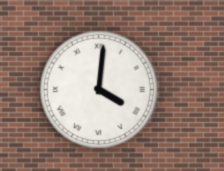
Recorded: 4.01
